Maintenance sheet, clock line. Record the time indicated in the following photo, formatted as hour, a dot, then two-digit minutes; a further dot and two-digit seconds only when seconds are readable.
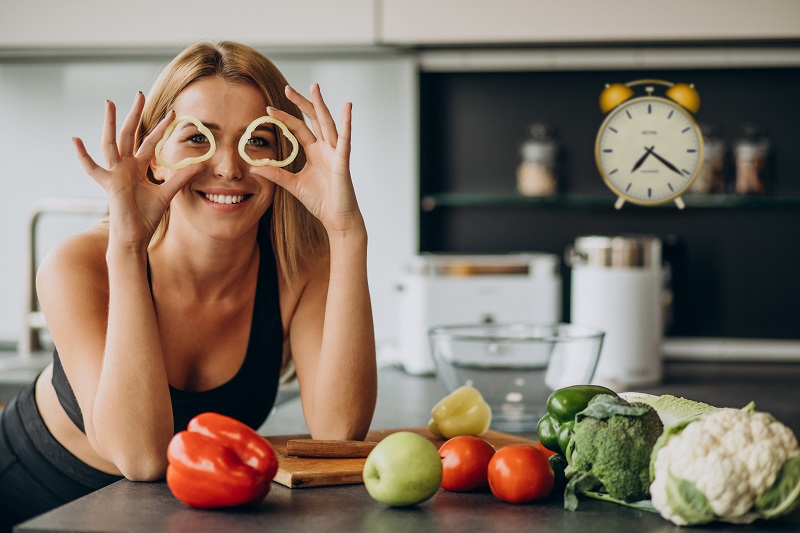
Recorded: 7.21
